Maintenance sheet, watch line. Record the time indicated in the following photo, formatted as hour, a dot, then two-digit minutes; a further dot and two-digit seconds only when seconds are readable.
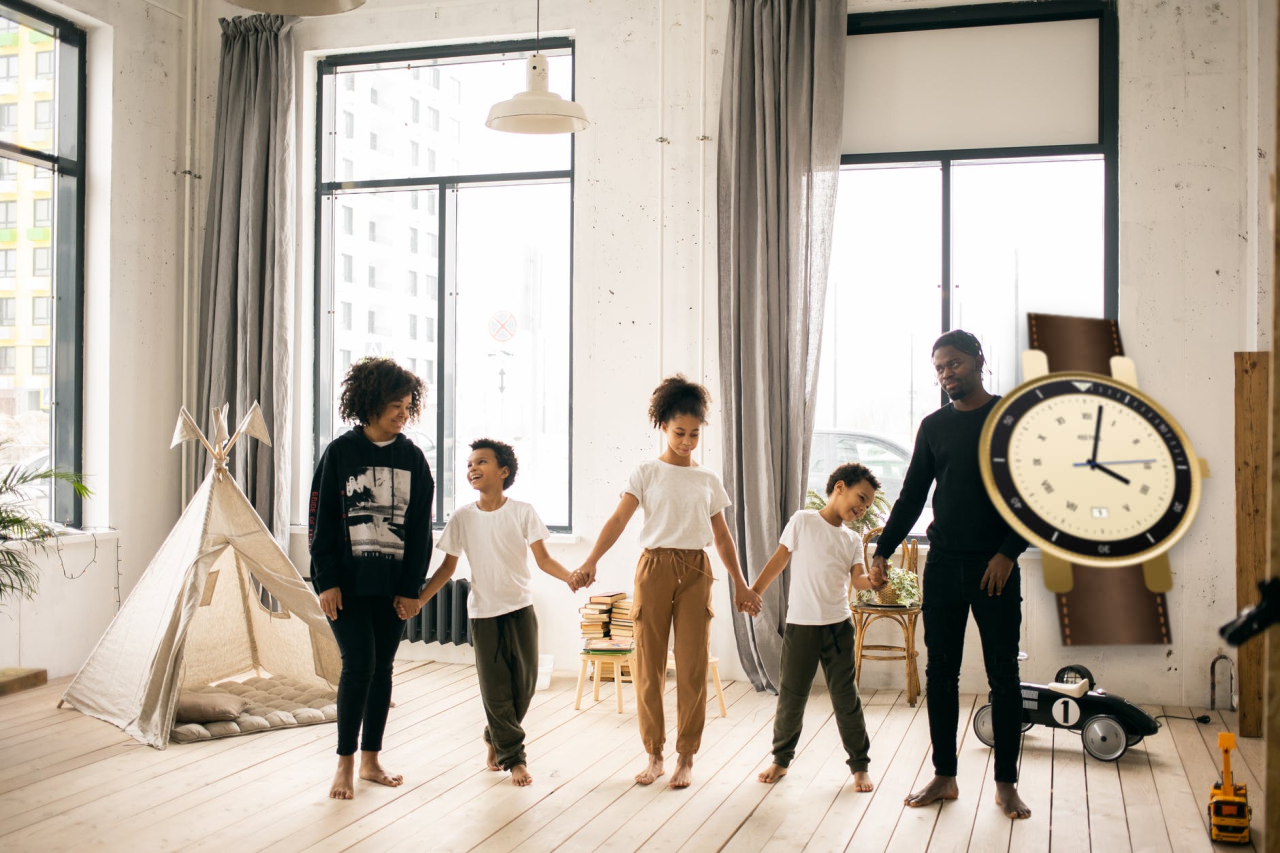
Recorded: 4.02.14
